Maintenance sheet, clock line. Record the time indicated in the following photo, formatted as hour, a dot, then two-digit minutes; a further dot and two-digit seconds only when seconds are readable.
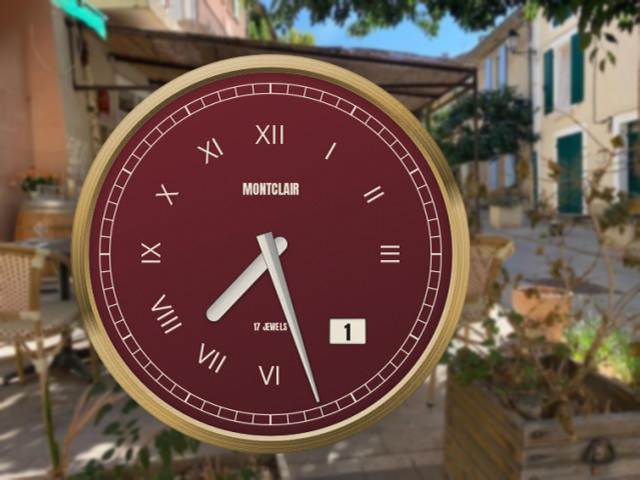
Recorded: 7.27
